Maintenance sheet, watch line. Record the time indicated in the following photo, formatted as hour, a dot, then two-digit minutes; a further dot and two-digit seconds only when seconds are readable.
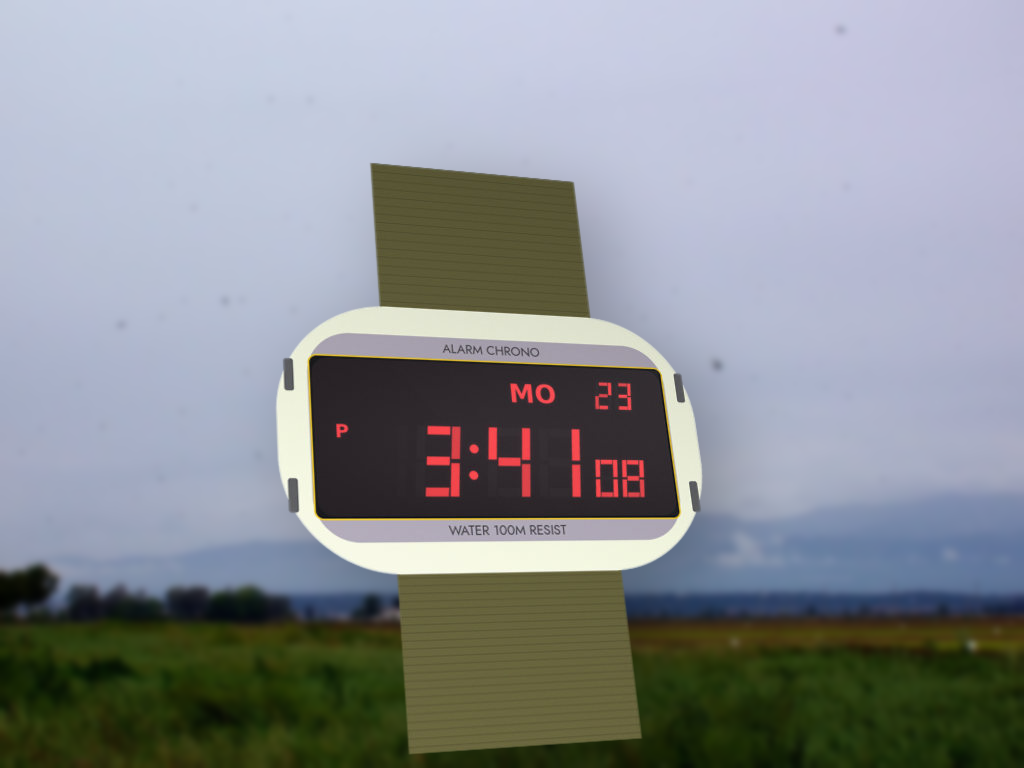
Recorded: 3.41.08
